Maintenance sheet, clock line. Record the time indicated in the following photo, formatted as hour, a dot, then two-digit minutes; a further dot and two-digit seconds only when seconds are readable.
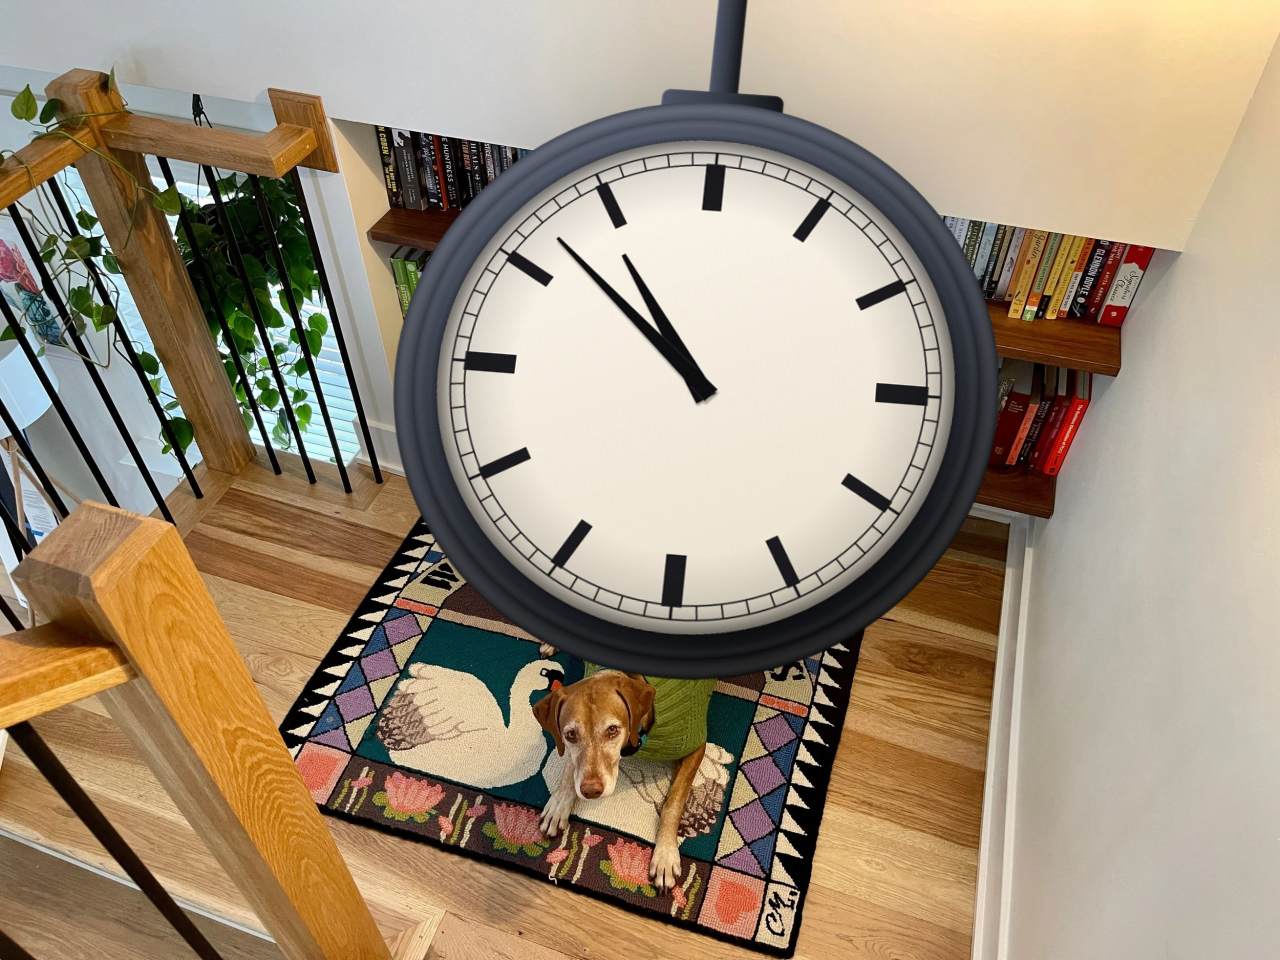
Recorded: 10.52
